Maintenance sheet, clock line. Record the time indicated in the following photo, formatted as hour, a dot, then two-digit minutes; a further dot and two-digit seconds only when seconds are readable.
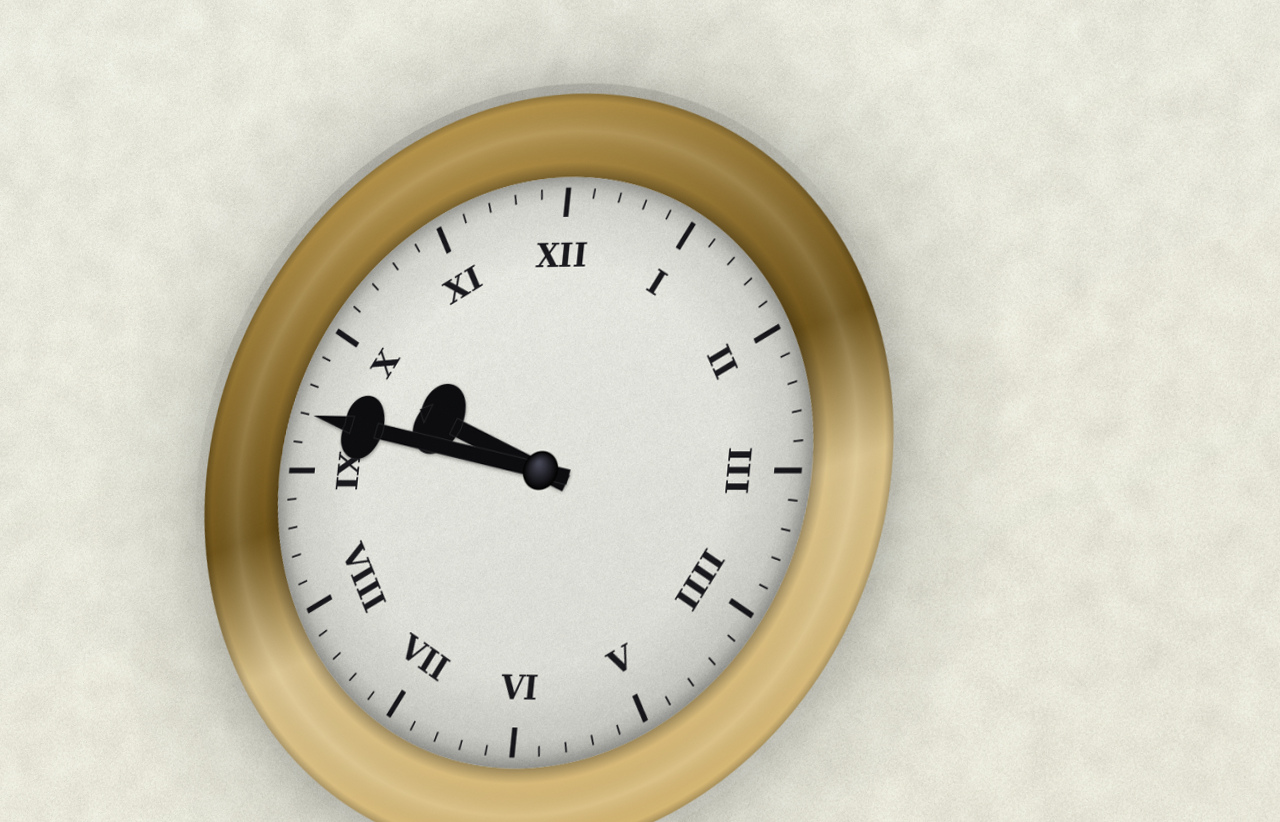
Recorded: 9.47
